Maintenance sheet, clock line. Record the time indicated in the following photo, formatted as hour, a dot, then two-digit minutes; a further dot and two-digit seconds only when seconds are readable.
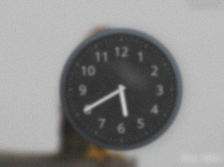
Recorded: 5.40
